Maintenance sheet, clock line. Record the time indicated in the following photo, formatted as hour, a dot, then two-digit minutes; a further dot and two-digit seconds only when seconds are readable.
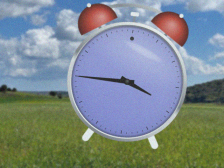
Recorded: 3.45
